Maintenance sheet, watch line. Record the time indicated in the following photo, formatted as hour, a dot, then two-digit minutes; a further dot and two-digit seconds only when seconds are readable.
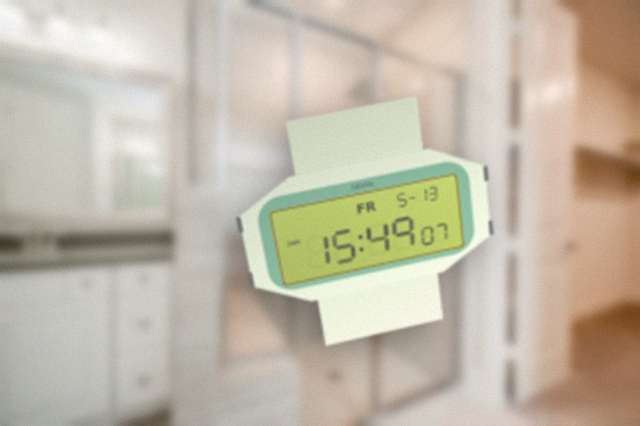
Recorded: 15.49.07
